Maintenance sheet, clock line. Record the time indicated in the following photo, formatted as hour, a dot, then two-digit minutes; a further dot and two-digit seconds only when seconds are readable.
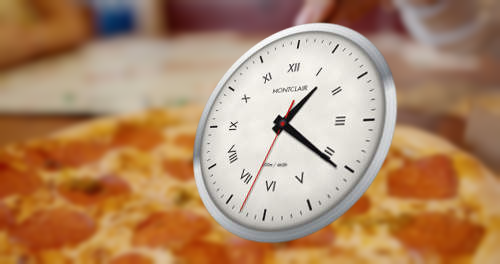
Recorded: 1.20.33
